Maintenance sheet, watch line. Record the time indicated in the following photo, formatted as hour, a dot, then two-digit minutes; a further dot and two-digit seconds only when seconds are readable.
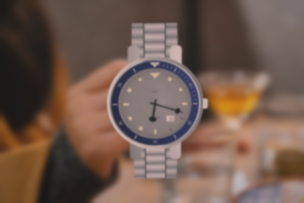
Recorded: 6.18
